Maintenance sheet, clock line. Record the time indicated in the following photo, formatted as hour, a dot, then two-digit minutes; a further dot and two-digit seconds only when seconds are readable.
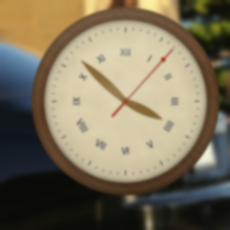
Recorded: 3.52.07
